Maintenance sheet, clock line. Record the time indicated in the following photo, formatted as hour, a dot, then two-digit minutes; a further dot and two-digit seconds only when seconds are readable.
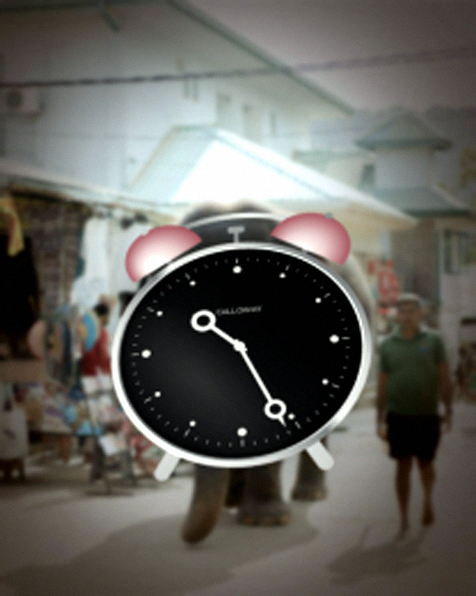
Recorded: 10.26
